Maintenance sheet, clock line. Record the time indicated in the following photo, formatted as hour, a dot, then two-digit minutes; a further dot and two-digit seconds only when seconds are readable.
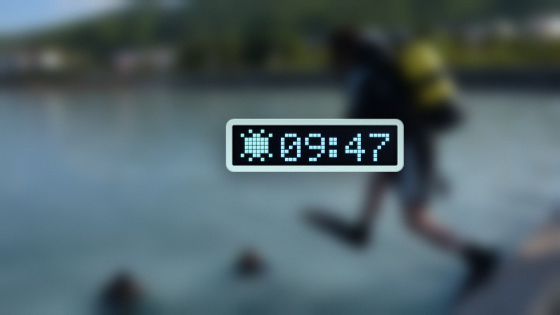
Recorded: 9.47
